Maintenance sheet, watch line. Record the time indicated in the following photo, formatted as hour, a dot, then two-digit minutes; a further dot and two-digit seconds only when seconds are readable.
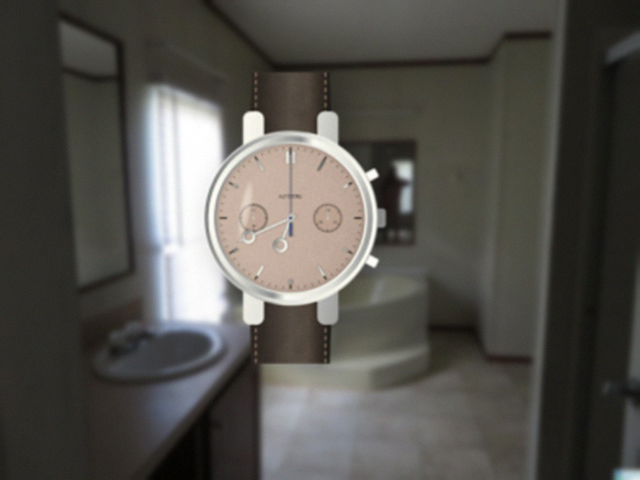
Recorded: 6.41
